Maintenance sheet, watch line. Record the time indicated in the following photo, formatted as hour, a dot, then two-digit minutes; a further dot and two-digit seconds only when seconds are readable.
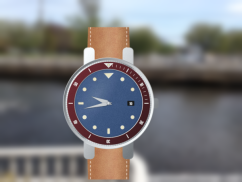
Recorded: 9.43
